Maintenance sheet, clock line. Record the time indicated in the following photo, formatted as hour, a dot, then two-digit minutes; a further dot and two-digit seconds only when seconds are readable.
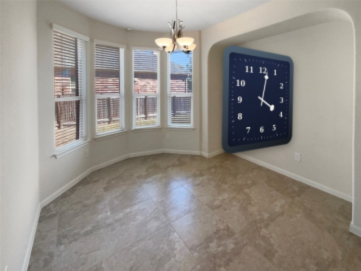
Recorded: 4.02
